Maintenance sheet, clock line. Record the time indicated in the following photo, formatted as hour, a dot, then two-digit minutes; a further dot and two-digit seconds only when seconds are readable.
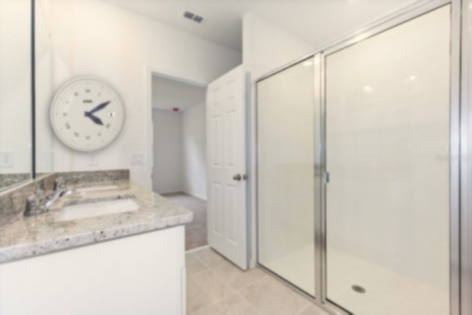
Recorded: 4.10
